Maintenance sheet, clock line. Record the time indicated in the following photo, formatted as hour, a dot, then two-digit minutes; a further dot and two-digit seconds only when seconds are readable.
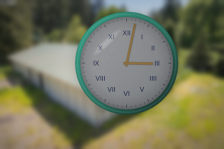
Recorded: 3.02
